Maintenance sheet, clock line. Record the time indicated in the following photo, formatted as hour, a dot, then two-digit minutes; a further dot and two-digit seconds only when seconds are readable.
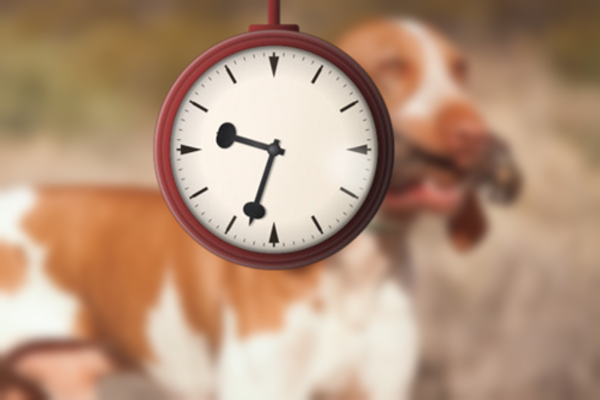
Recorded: 9.33
